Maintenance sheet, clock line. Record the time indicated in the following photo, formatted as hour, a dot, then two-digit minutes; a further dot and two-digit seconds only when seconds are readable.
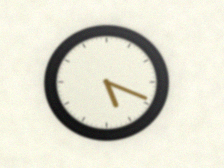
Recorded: 5.19
